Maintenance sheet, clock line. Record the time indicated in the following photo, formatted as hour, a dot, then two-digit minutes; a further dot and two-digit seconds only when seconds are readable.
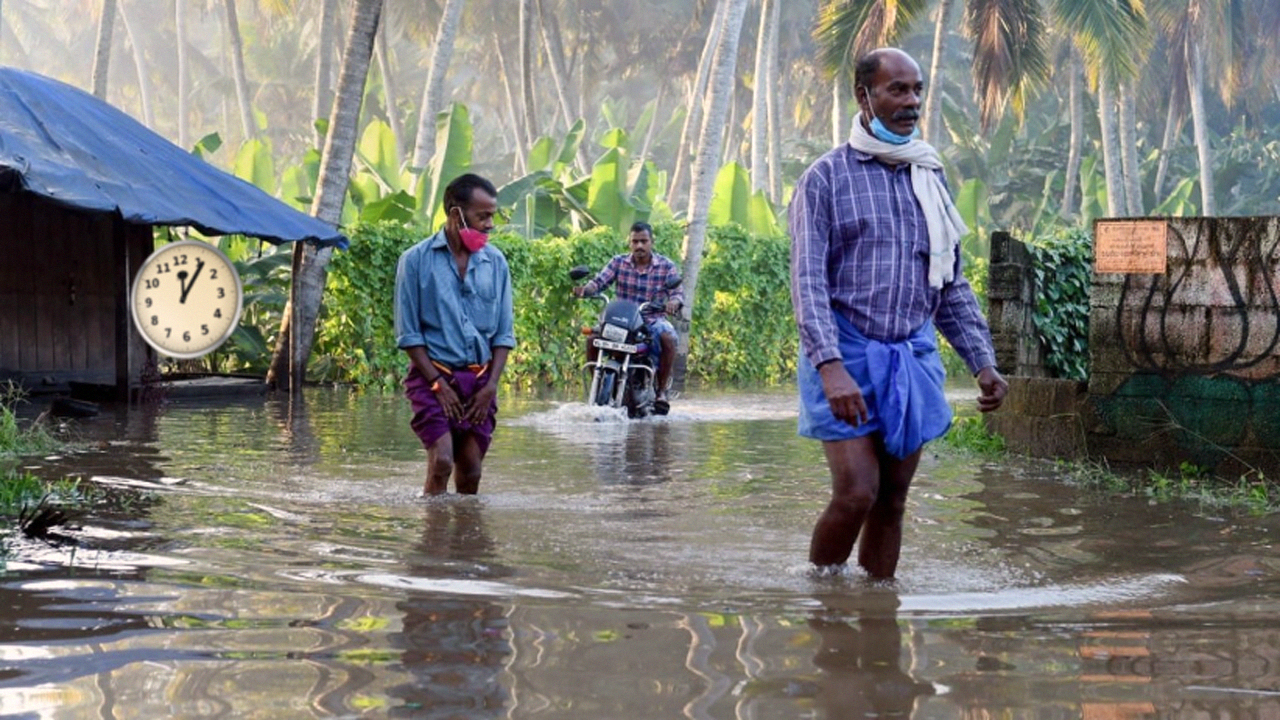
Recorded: 12.06
